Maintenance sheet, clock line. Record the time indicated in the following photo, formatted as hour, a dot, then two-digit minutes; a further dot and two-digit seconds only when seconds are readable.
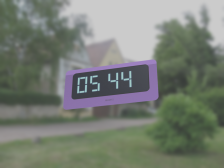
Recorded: 5.44
